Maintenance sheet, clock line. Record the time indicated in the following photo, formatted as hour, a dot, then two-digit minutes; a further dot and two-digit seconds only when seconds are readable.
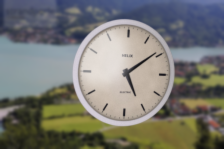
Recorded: 5.09
